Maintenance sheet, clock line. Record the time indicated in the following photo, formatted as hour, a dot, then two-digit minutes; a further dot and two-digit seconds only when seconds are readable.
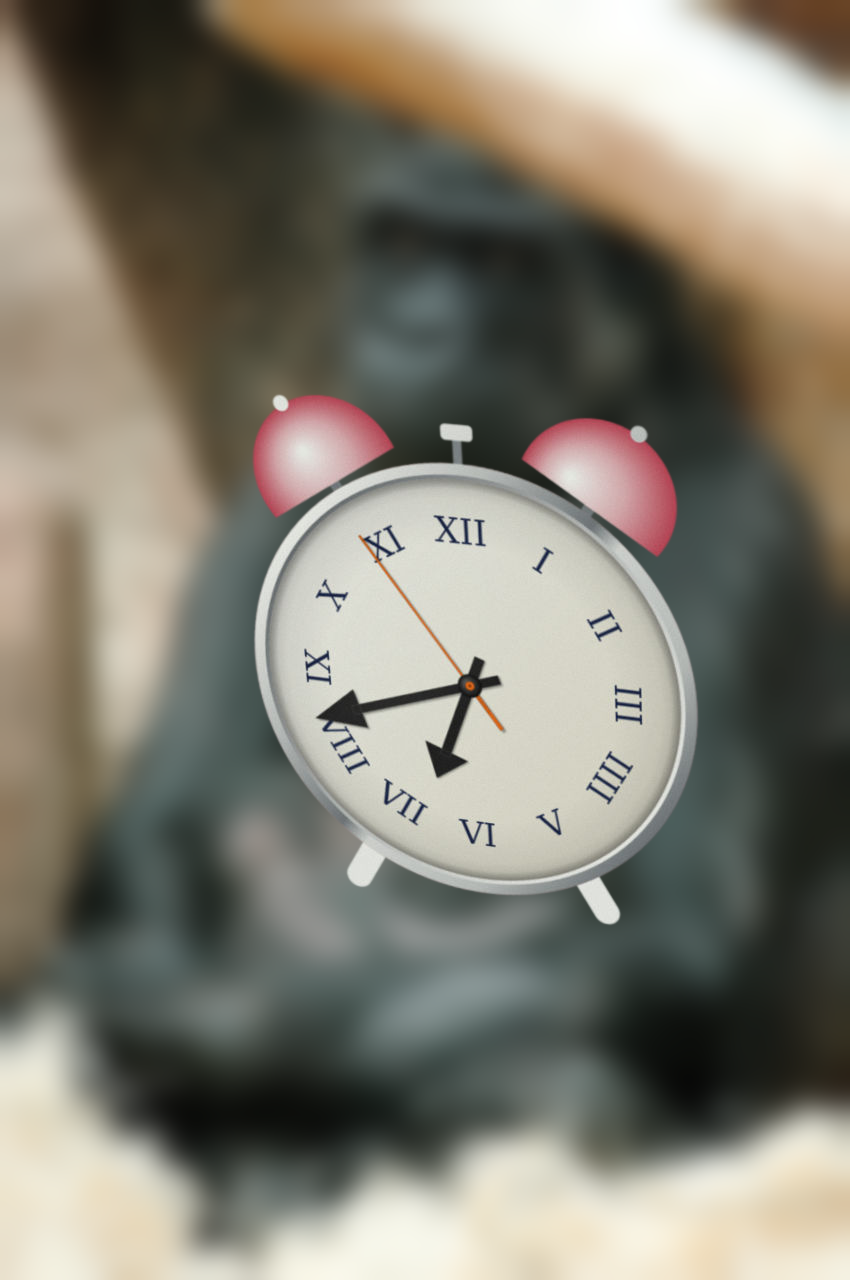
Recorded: 6.41.54
